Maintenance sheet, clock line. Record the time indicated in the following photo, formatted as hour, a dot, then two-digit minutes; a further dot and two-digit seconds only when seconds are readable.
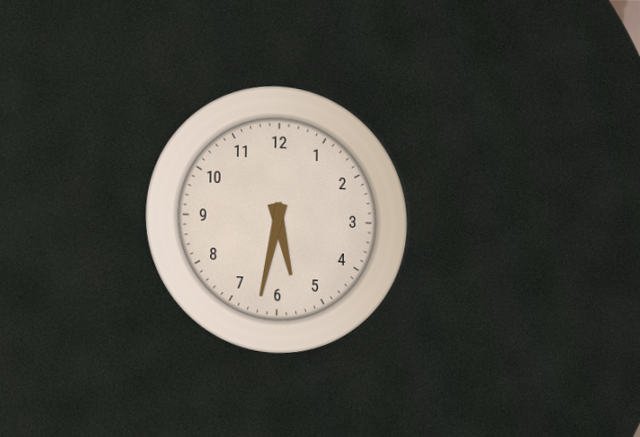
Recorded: 5.32
